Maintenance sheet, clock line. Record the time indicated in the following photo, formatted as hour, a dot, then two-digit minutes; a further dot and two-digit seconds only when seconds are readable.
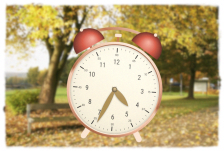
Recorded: 4.34
